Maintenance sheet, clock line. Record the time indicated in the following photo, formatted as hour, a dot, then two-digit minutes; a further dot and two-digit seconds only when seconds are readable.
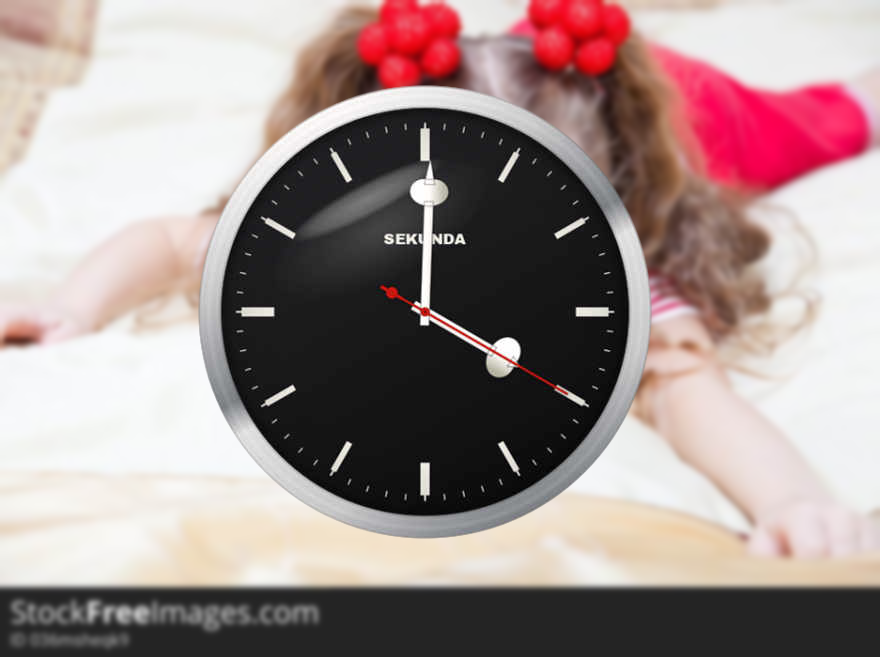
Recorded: 4.00.20
